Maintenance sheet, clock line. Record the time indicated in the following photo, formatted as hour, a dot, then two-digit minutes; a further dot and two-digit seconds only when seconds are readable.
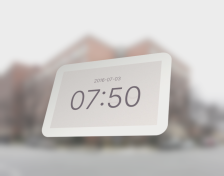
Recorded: 7.50
